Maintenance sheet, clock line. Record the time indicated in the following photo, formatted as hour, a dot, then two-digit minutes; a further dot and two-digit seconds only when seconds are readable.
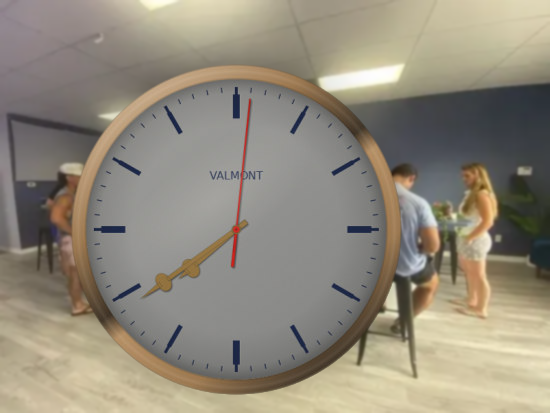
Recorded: 7.39.01
